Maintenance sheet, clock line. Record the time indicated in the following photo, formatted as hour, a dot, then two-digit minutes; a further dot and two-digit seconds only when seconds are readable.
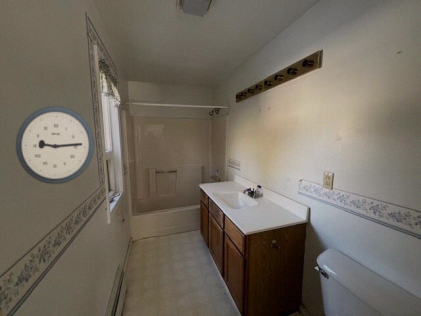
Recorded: 9.14
